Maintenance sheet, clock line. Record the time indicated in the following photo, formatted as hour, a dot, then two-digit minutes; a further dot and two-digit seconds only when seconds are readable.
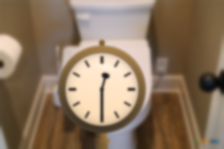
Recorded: 12.30
